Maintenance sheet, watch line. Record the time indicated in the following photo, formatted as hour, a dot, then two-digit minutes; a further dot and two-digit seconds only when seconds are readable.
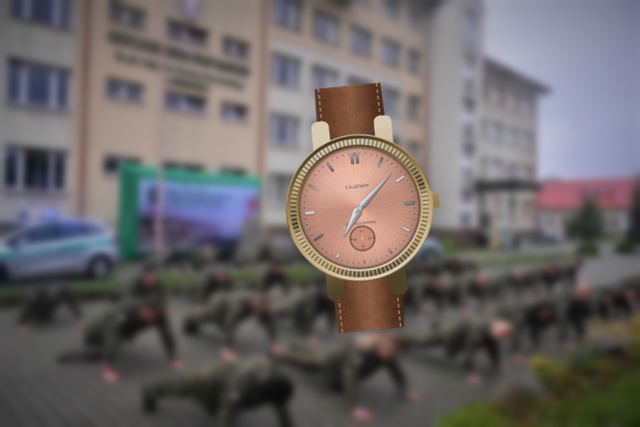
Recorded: 7.08
